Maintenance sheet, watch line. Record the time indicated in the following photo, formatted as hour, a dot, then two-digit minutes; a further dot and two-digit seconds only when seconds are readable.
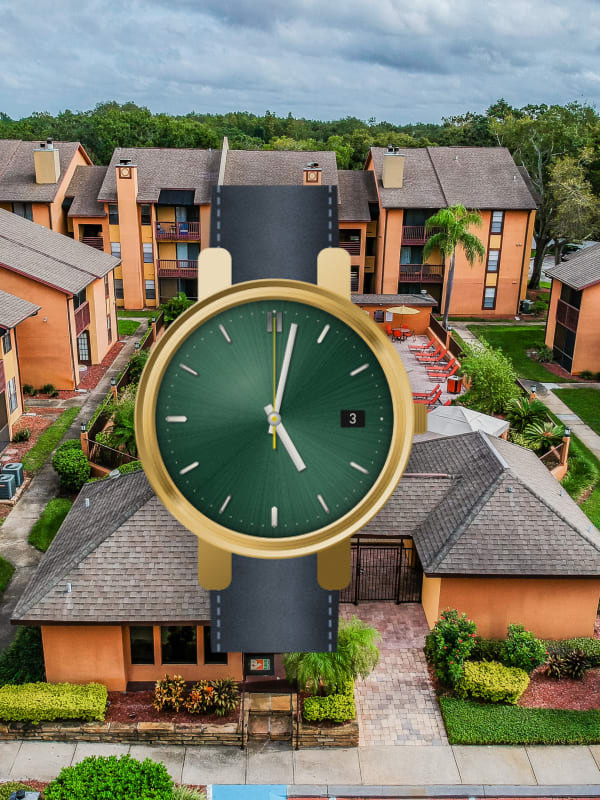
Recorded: 5.02.00
